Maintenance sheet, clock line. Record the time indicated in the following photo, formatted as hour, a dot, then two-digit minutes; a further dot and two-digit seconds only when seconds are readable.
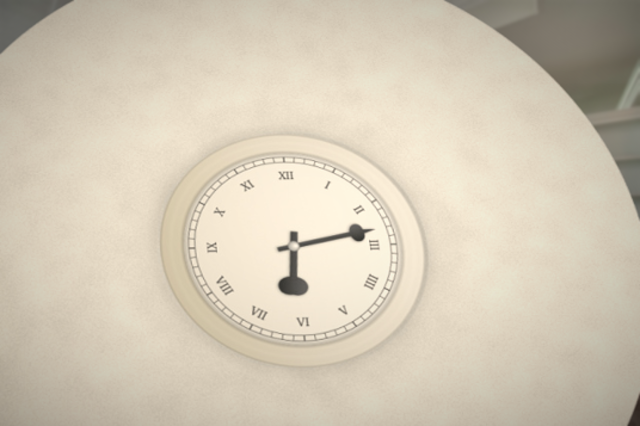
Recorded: 6.13
